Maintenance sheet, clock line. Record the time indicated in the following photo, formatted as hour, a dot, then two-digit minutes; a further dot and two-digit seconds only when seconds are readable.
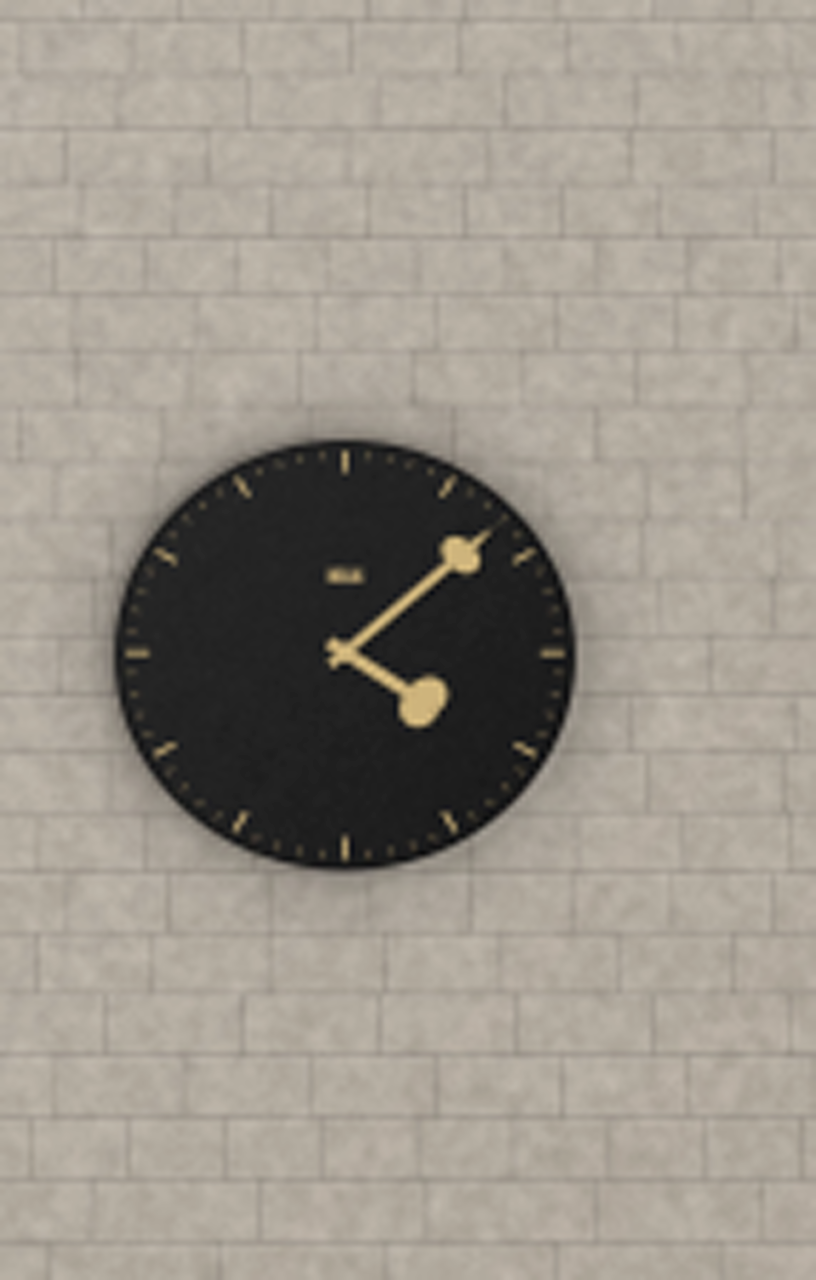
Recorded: 4.08
